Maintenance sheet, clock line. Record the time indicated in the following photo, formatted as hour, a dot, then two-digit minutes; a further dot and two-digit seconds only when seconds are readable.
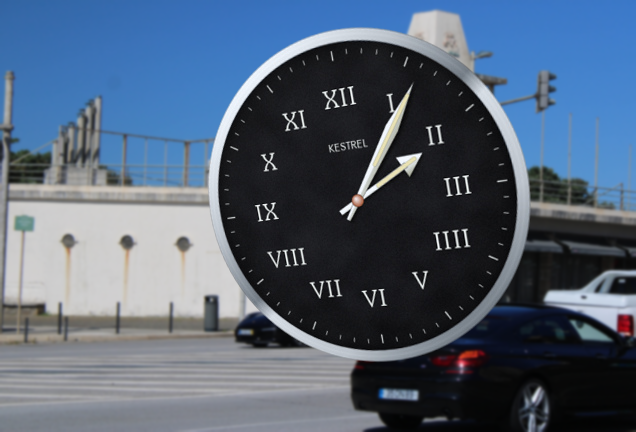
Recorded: 2.06
